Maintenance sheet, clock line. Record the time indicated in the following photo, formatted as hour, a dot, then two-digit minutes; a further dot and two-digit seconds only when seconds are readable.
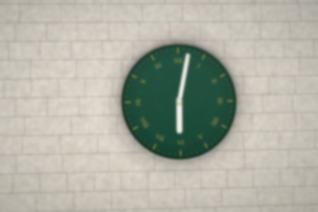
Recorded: 6.02
